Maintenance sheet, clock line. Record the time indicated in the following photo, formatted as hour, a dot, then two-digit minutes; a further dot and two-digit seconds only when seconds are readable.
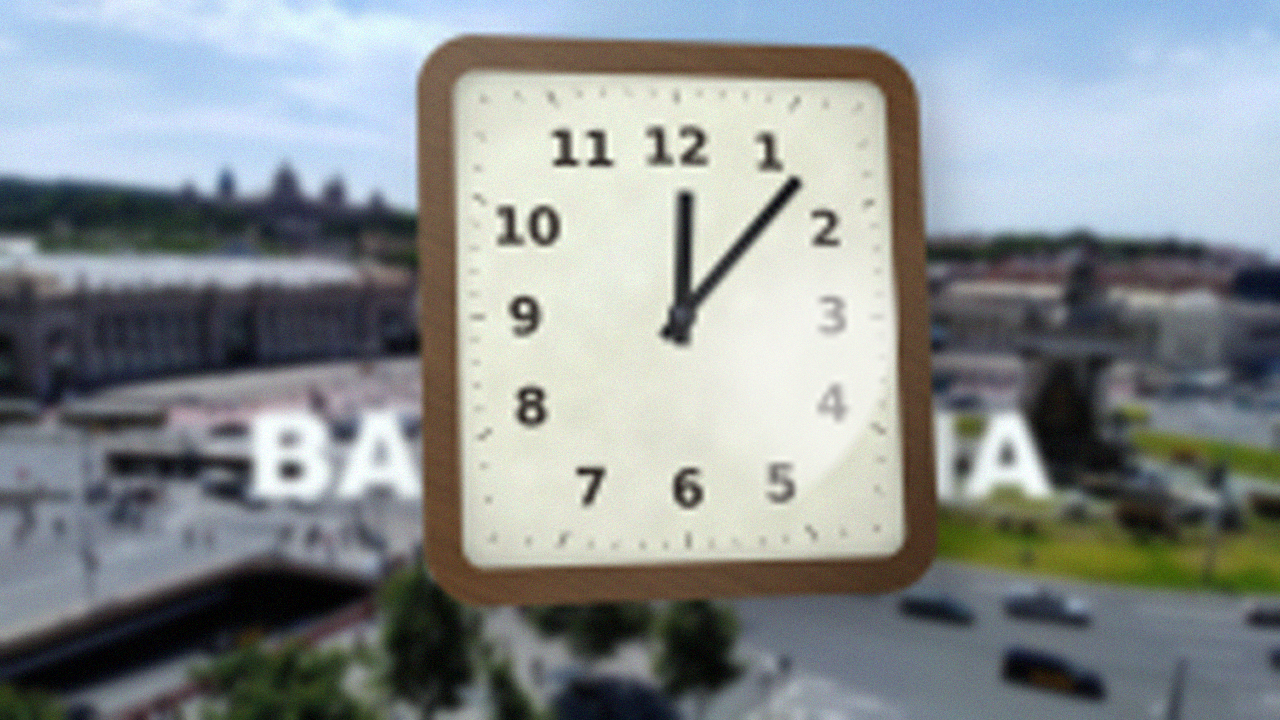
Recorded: 12.07
